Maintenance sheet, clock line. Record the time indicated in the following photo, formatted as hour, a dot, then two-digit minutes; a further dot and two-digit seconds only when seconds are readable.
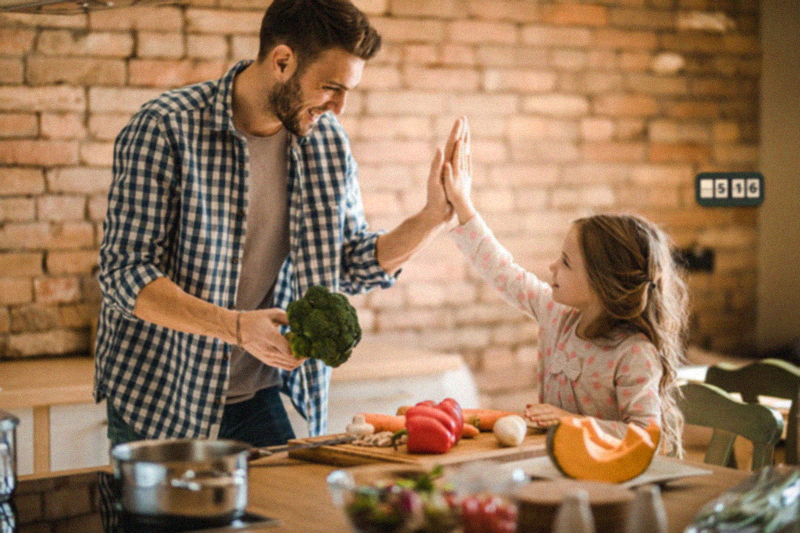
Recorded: 5.16
